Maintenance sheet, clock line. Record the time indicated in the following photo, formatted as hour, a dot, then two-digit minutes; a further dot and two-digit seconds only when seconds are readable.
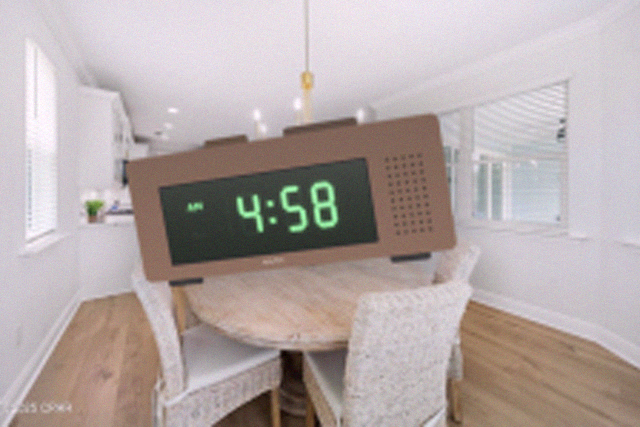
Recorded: 4.58
